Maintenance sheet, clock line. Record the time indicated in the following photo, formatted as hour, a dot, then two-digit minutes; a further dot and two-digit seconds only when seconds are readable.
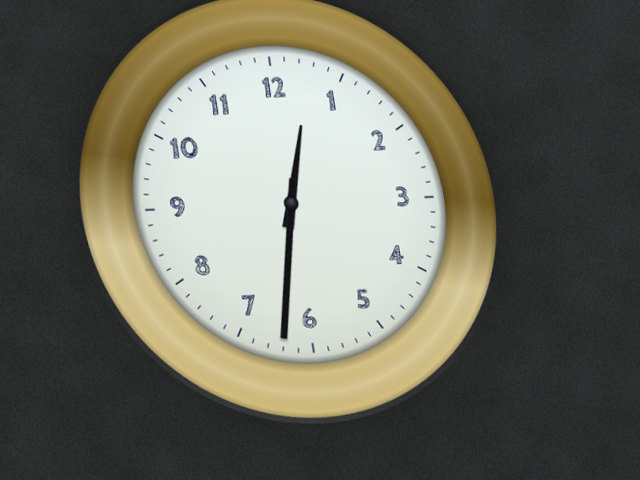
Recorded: 12.32
